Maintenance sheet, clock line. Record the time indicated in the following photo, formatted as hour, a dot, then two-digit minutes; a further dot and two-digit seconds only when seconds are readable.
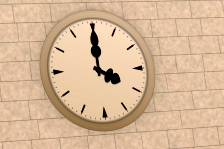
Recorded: 4.00
